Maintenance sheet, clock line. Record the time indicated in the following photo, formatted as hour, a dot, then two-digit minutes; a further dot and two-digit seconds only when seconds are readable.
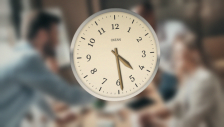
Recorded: 4.29
